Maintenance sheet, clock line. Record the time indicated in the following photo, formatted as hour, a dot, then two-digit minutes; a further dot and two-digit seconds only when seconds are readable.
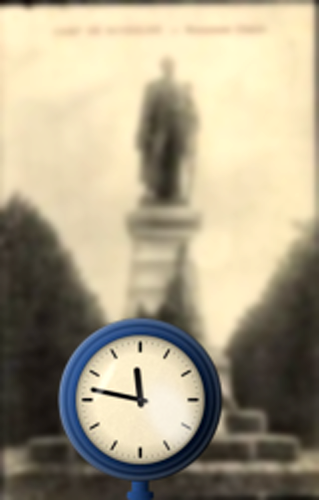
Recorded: 11.47
